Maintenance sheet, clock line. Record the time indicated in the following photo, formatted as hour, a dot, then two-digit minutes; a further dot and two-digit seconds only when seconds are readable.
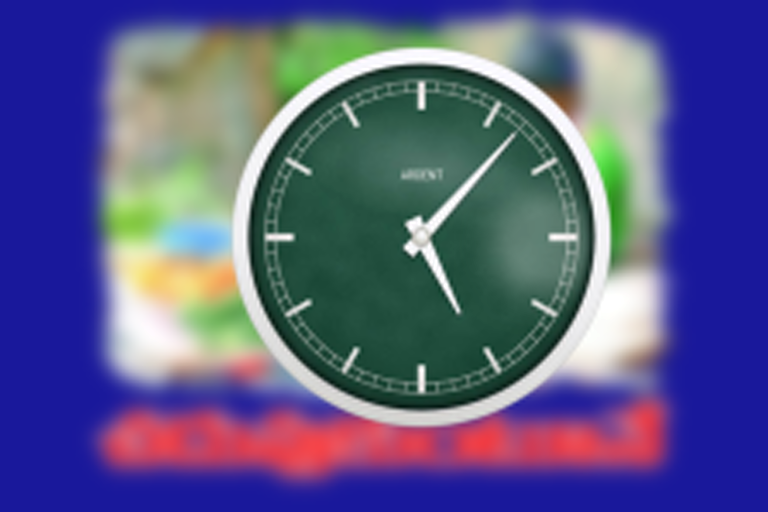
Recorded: 5.07
